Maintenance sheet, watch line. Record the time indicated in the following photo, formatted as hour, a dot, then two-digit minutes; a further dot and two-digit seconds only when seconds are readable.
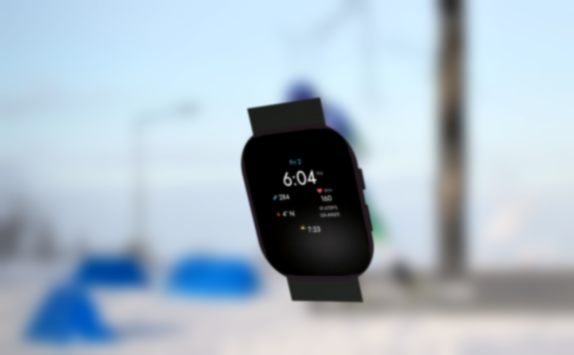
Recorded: 6.04
